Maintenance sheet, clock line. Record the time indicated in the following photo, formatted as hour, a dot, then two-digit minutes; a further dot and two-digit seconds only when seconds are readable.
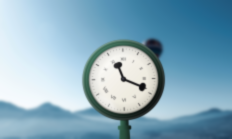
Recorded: 11.19
